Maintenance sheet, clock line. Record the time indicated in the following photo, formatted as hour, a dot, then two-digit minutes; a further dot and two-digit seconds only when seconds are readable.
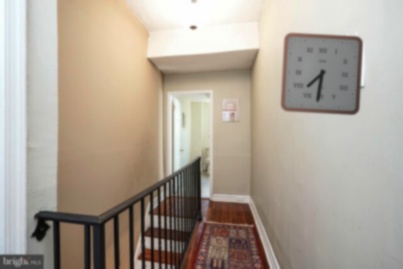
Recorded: 7.31
